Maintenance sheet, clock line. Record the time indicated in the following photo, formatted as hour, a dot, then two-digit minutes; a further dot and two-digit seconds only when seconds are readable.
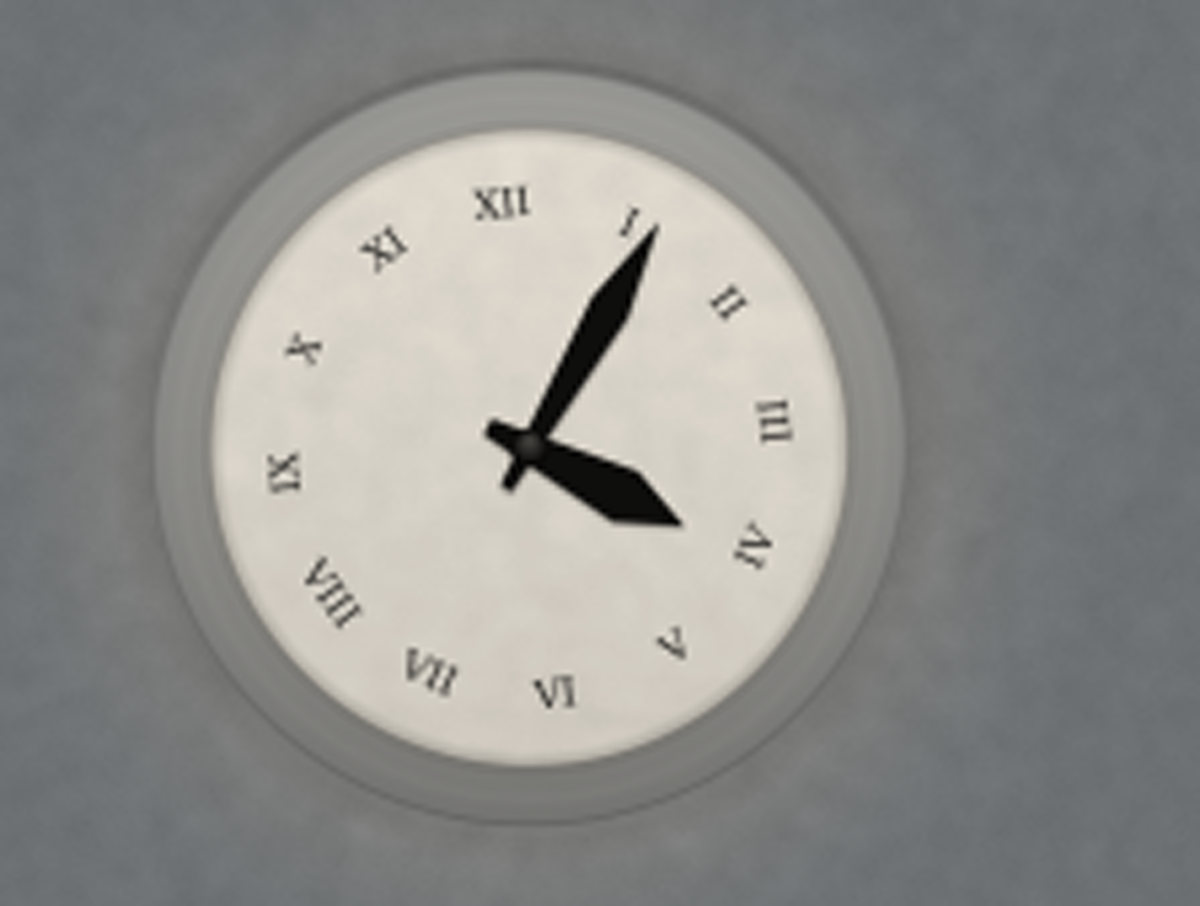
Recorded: 4.06
